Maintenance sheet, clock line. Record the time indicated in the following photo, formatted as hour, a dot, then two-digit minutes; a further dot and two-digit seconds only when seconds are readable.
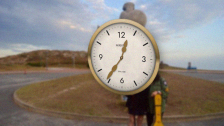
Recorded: 12.36
